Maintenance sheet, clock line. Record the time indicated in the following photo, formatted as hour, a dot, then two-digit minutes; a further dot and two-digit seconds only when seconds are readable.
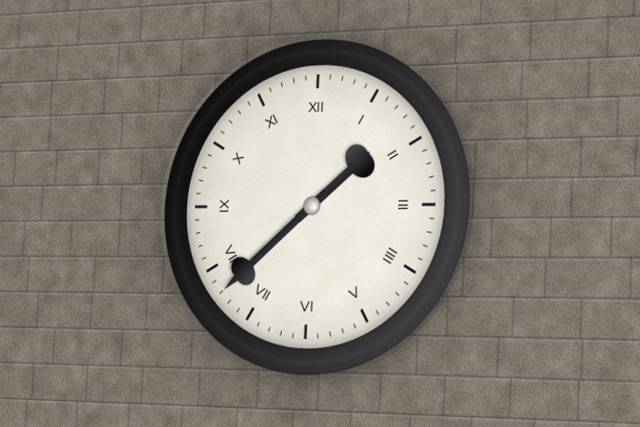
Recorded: 1.38
